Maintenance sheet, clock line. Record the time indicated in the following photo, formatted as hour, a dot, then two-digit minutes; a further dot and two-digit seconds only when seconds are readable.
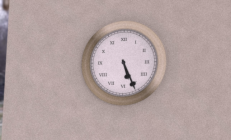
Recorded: 5.26
